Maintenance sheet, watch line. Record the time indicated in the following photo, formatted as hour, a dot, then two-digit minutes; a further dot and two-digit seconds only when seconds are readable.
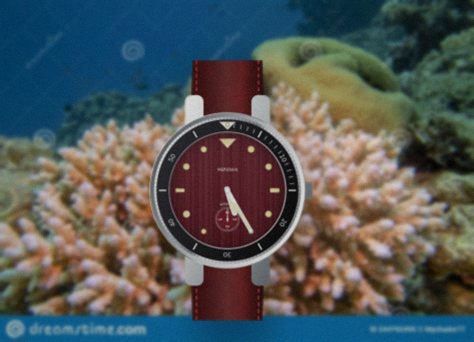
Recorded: 5.25
